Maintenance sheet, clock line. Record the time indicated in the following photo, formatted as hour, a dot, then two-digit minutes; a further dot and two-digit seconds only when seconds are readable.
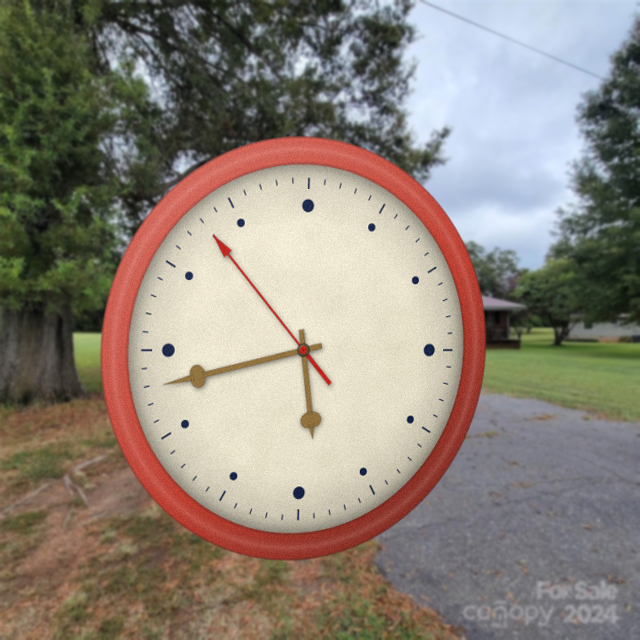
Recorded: 5.42.53
